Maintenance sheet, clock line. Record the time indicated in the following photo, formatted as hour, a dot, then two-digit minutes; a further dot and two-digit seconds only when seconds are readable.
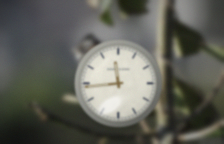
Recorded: 11.44
